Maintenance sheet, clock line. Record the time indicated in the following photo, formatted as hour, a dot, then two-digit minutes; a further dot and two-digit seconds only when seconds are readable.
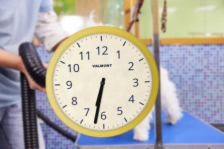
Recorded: 6.32
